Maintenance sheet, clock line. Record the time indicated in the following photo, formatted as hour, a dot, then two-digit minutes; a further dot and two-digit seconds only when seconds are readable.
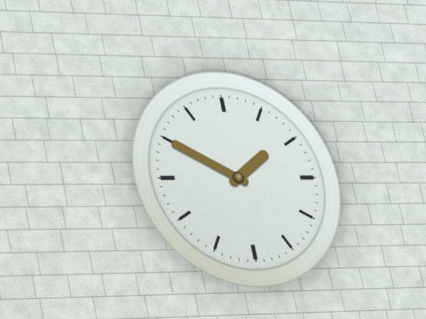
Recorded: 1.50
